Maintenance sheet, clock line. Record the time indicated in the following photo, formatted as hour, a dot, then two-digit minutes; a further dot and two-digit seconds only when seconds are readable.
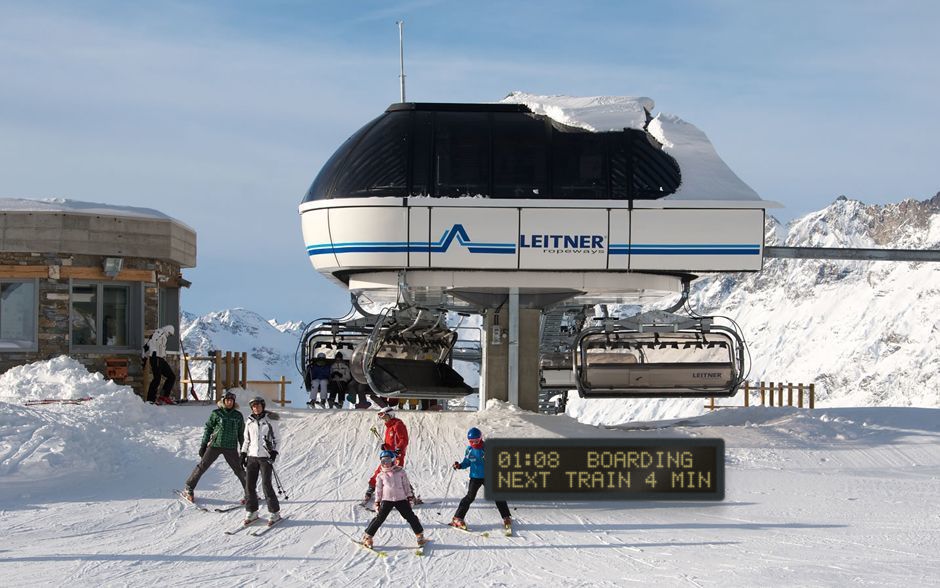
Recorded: 1.08
